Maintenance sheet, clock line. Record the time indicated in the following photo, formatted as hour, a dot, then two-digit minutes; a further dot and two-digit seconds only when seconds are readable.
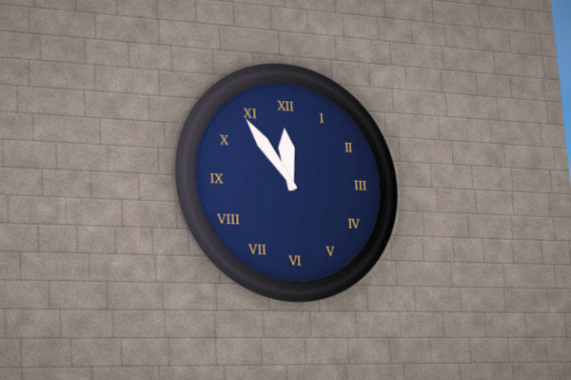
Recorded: 11.54
